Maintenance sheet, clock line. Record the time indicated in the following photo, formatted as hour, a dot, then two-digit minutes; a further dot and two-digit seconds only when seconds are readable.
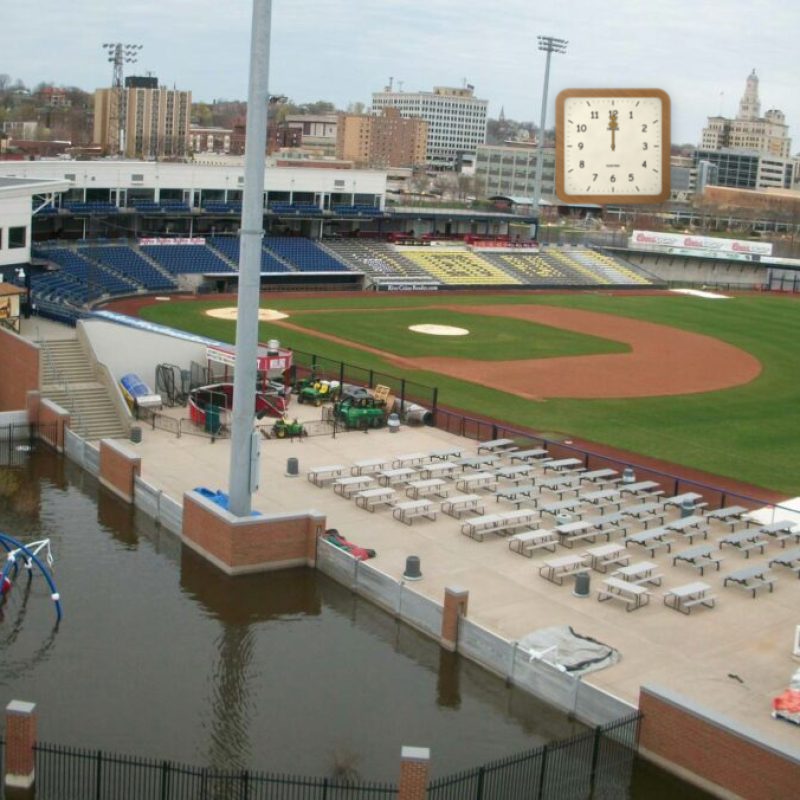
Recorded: 12.00
